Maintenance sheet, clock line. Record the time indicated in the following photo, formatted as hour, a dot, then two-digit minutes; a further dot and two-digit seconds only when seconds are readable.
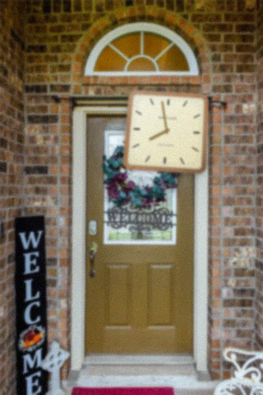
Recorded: 7.58
